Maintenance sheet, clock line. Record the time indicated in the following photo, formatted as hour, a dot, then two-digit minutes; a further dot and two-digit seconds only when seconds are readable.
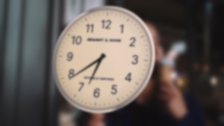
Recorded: 6.39
